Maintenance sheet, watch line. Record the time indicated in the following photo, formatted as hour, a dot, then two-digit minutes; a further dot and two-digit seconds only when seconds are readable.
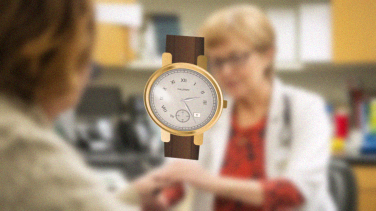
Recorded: 2.25
